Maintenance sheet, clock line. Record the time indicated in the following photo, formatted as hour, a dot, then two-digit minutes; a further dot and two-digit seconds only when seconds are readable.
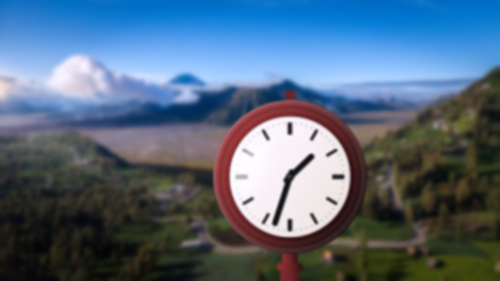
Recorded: 1.33
